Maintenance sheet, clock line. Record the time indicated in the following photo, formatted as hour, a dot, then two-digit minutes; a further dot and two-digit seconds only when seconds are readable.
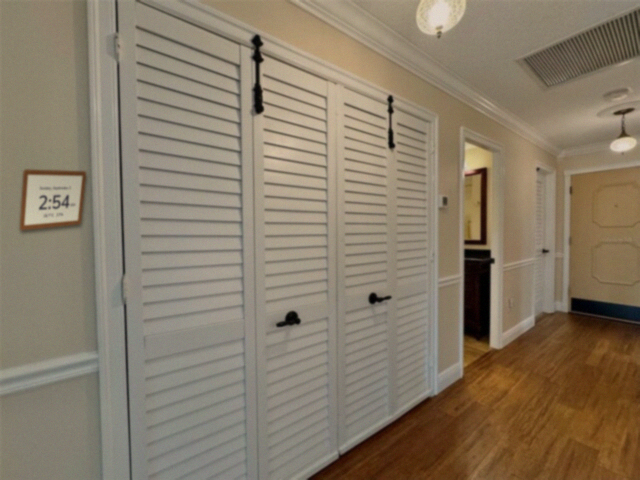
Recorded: 2.54
